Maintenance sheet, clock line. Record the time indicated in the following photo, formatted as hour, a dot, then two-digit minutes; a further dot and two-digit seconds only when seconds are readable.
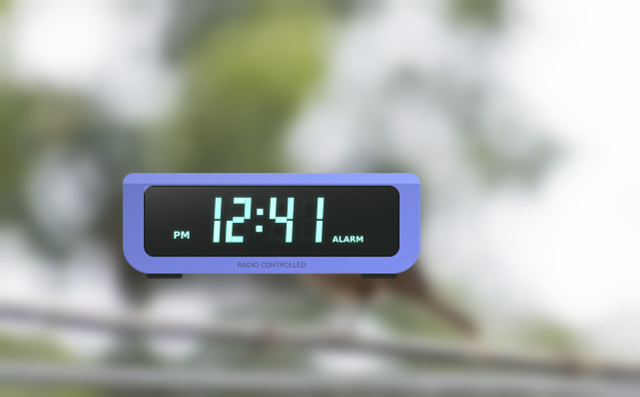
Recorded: 12.41
